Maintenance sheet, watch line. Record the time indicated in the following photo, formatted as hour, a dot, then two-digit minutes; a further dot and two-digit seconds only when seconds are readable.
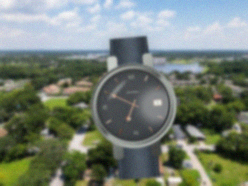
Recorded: 6.50
